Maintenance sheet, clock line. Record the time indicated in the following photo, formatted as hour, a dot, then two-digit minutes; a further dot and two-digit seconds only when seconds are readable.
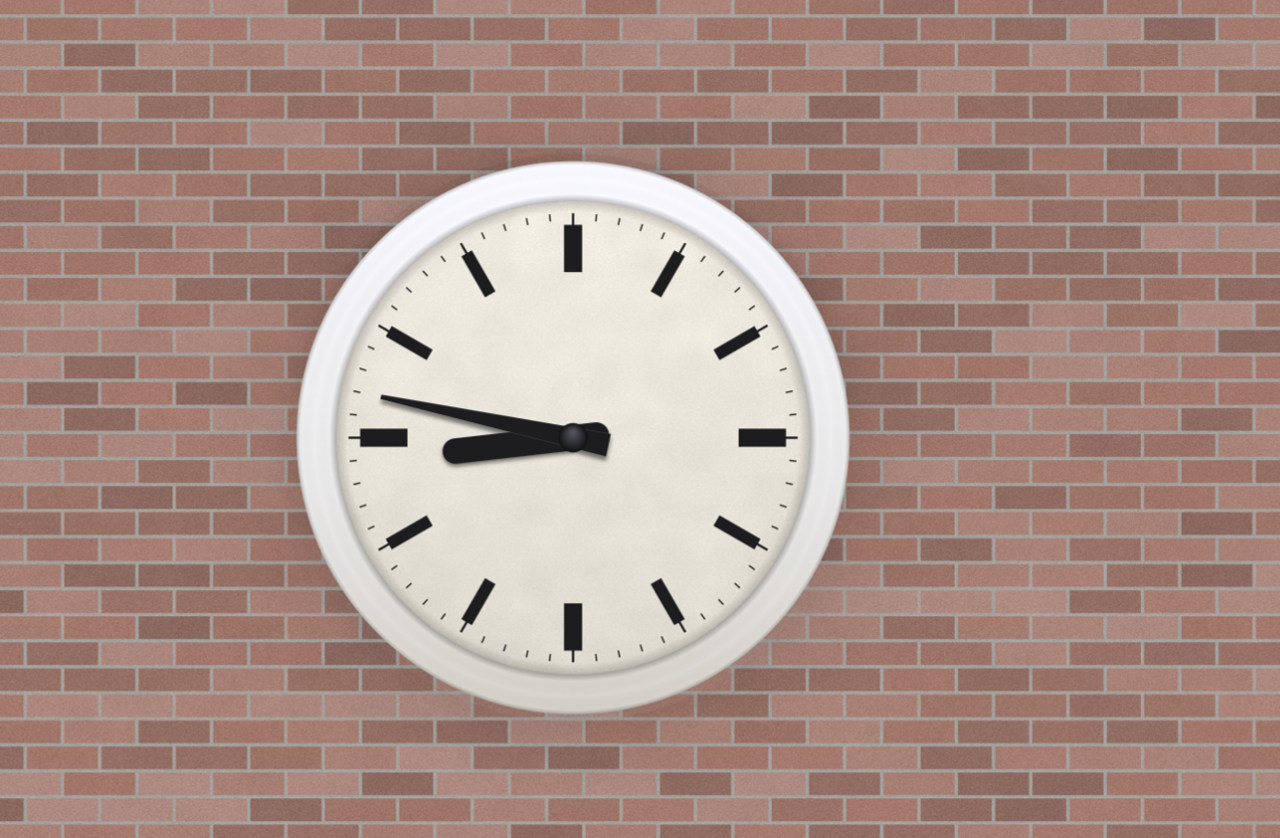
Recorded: 8.47
